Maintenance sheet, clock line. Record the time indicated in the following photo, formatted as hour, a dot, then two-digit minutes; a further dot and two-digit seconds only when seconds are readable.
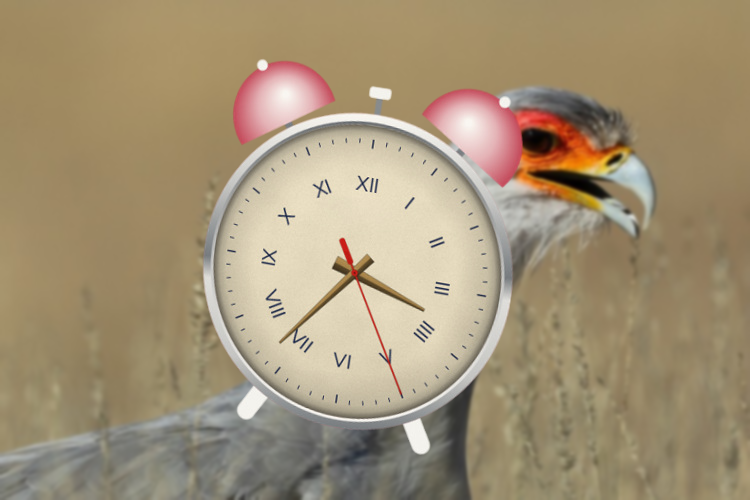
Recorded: 3.36.25
